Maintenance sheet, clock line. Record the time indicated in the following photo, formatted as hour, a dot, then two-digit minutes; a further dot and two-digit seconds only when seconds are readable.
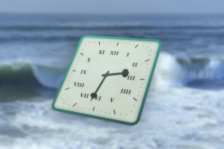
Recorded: 2.32
